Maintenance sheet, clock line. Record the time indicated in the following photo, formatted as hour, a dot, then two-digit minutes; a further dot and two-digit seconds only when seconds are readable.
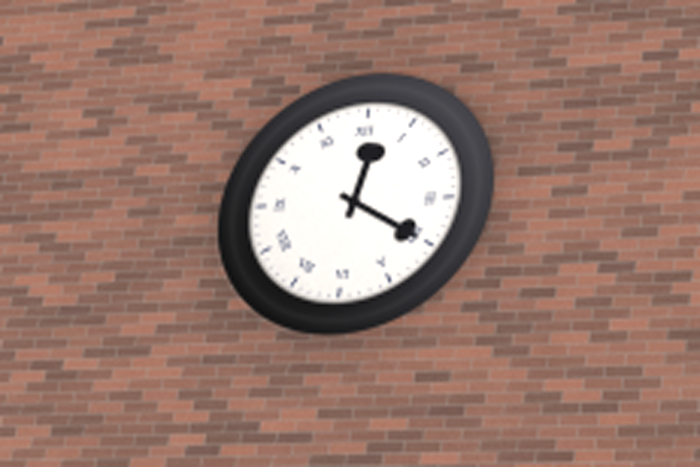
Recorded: 12.20
